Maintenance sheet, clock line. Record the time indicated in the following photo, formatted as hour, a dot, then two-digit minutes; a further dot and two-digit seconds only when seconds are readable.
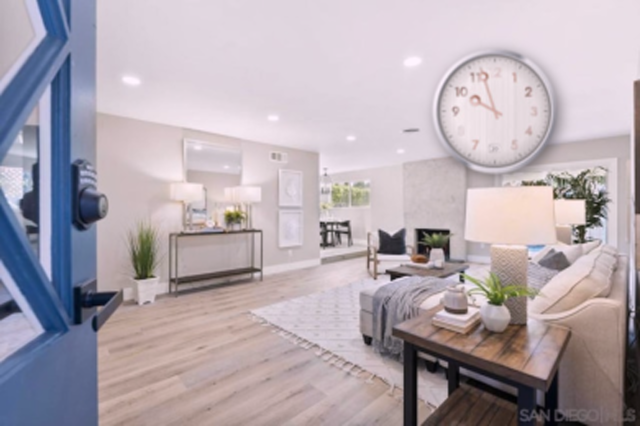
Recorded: 9.57
